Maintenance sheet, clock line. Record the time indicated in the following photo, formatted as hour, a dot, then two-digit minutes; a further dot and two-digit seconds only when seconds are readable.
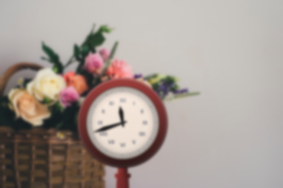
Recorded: 11.42
